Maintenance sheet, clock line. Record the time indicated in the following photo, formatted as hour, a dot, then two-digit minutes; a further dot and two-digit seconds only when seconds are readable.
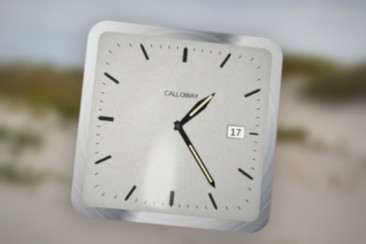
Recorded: 1.24
